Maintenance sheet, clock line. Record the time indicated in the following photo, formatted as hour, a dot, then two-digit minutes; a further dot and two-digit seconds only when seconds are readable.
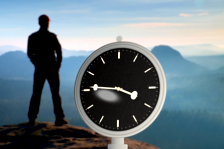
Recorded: 3.46
